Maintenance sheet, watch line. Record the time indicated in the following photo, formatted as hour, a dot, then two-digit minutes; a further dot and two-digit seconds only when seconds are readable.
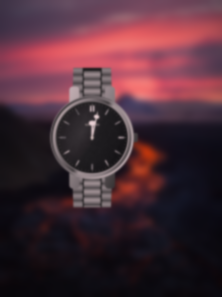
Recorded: 12.02
